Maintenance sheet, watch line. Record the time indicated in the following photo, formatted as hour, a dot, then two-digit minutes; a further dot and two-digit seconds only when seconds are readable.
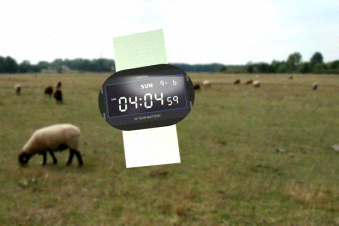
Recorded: 4.04.59
